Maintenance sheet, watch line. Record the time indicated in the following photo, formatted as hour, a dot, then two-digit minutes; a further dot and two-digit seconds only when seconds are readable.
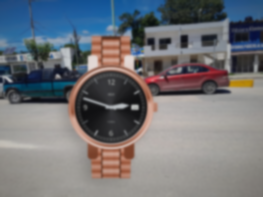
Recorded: 2.48
